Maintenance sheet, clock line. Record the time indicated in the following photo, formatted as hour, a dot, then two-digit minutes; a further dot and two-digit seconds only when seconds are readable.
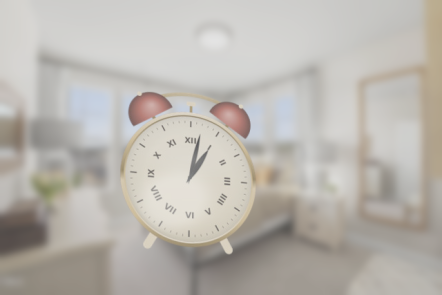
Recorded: 1.02
